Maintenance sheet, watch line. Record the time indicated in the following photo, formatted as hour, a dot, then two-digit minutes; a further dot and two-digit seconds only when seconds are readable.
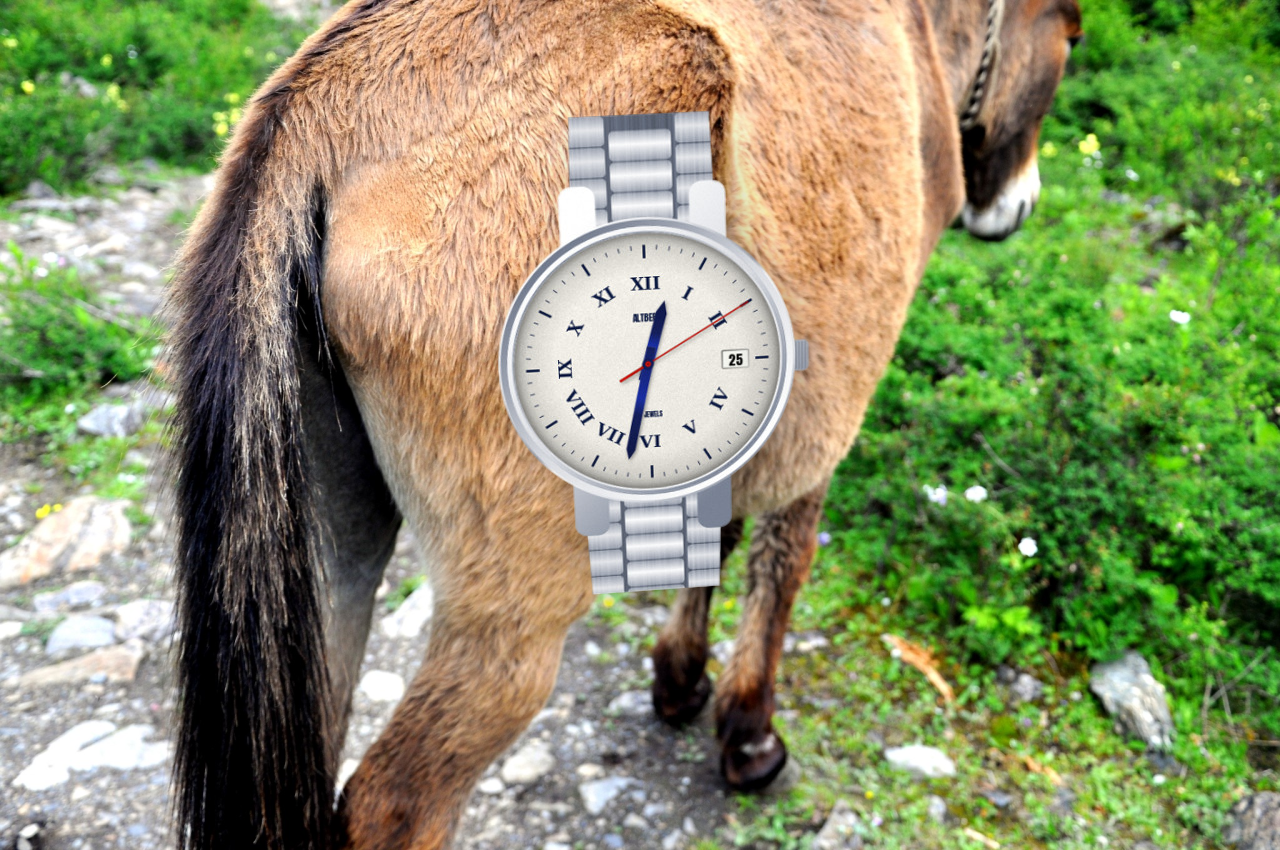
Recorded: 12.32.10
